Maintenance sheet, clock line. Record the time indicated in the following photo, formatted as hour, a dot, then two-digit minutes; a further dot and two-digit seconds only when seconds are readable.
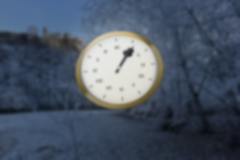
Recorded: 1.06
